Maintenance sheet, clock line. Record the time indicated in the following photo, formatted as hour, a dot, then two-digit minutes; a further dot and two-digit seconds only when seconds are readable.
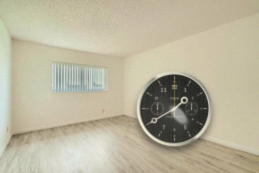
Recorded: 1.40
